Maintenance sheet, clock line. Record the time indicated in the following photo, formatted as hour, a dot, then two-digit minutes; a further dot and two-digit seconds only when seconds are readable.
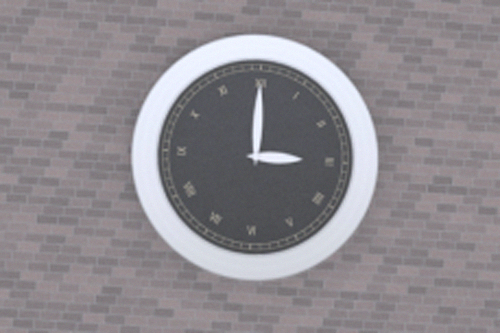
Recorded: 3.00
